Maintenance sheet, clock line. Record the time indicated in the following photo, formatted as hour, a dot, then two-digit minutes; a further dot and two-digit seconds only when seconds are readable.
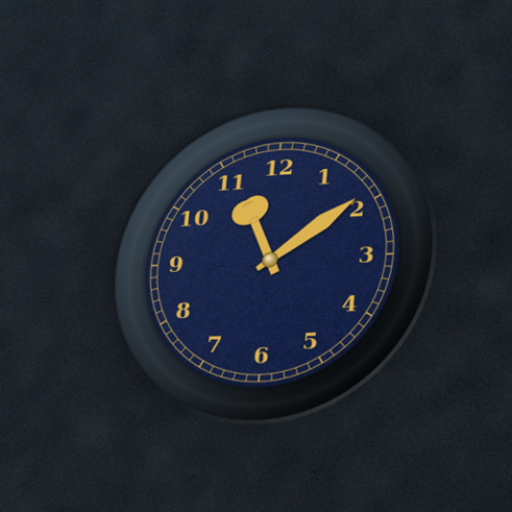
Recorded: 11.09
